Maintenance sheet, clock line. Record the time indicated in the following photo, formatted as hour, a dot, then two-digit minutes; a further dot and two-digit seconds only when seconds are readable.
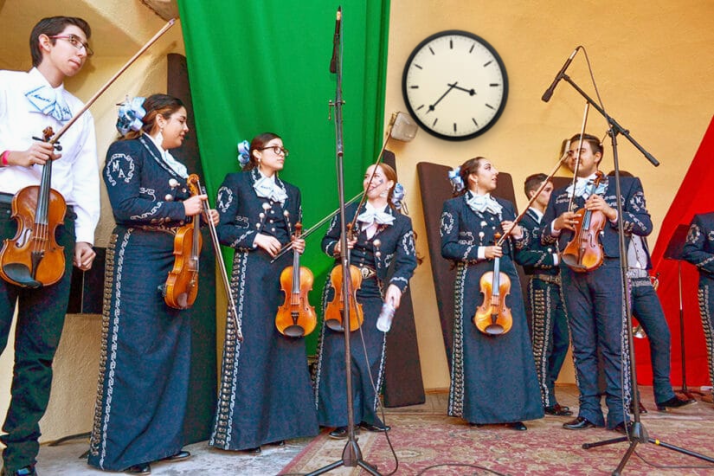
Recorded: 3.38
